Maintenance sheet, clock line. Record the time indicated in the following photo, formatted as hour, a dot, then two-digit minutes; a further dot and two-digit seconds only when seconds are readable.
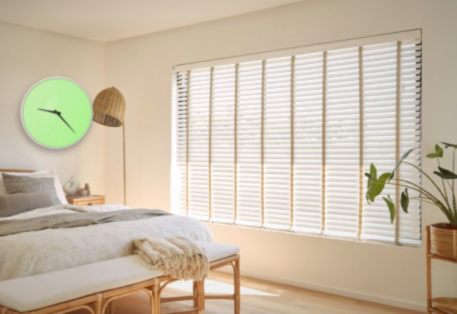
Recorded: 9.23
